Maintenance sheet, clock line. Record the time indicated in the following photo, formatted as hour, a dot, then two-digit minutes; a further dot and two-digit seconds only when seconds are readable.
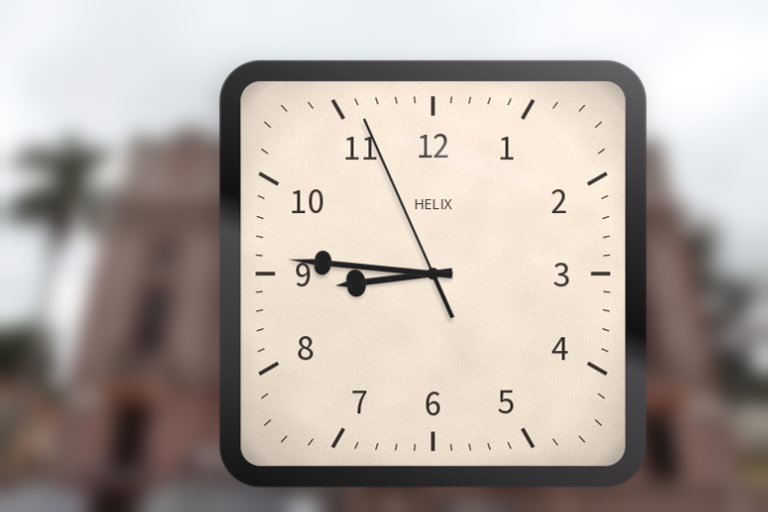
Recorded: 8.45.56
